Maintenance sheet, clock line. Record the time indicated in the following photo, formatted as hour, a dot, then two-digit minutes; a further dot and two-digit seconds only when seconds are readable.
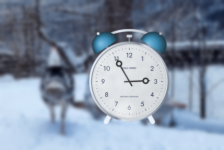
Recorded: 2.55
